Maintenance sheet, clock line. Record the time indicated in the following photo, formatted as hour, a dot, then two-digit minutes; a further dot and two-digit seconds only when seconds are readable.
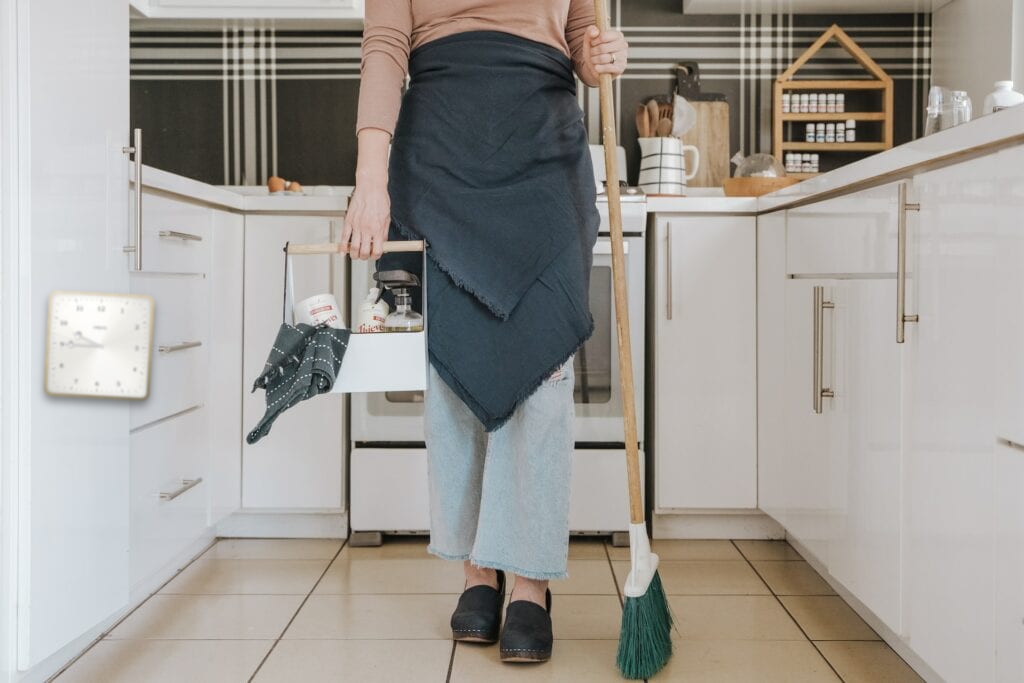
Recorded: 9.45
